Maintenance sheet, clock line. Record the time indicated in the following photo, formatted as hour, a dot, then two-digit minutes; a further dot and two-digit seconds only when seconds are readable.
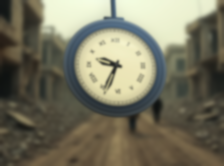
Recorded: 9.34
